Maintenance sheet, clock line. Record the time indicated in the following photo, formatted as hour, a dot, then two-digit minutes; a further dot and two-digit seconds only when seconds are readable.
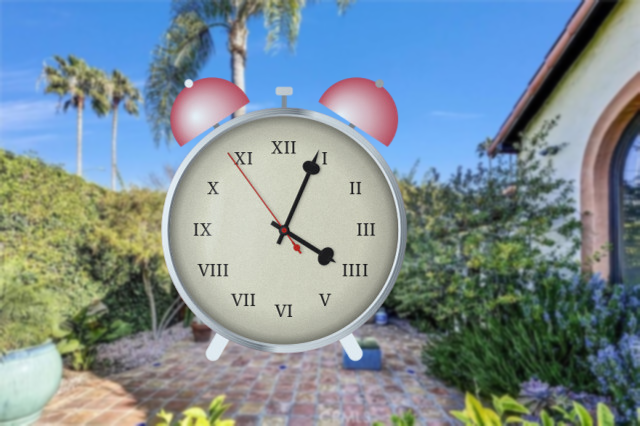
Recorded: 4.03.54
